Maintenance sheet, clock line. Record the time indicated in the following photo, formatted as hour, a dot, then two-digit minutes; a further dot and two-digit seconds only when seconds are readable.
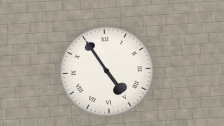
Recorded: 4.55
